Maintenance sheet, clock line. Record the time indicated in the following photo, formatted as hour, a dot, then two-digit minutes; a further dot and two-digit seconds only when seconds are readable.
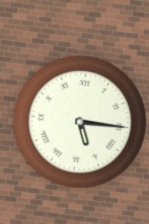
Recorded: 5.15
